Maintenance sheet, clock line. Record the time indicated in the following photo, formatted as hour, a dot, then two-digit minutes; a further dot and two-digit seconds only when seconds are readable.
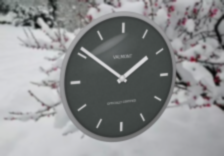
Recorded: 1.51
